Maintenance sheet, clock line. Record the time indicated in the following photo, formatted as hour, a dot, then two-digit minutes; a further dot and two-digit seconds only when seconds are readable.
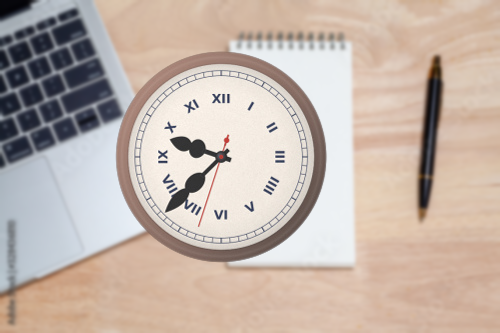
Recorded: 9.37.33
